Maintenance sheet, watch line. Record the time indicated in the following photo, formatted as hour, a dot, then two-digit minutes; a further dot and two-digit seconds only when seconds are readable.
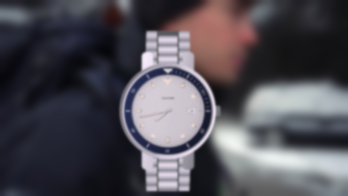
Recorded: 7.43
